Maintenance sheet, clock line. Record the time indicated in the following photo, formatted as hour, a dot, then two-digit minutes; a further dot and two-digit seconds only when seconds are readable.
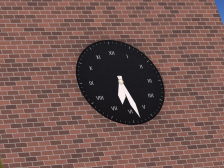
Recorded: 6.28
